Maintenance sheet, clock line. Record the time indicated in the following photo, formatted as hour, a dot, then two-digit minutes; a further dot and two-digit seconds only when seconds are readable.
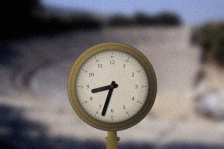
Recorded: 8.33
